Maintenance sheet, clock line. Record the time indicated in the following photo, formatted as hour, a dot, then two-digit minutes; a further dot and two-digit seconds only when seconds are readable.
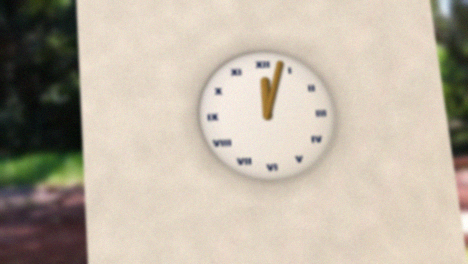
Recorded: 12.03
